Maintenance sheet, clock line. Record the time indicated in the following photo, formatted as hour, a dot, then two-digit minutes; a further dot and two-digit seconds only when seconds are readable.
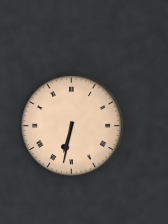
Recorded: 6.32
